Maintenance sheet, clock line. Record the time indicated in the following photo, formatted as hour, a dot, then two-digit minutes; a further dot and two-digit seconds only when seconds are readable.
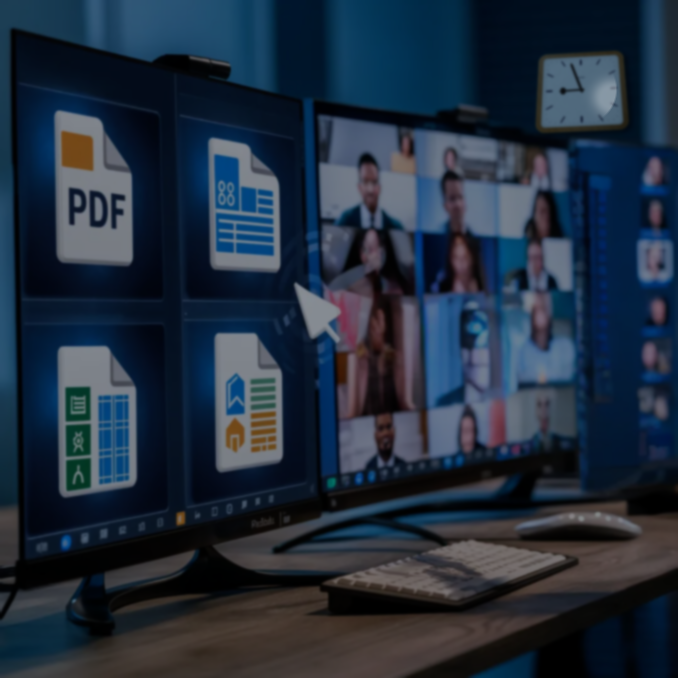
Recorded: 8.57
